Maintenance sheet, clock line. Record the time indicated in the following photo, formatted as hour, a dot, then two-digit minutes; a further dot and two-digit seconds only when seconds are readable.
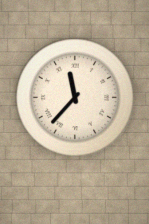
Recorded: 11.37
